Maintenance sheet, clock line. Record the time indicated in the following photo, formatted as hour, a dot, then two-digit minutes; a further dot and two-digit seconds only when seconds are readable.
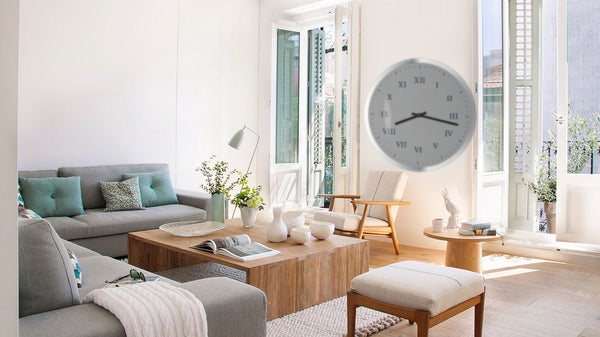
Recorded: 8.17
